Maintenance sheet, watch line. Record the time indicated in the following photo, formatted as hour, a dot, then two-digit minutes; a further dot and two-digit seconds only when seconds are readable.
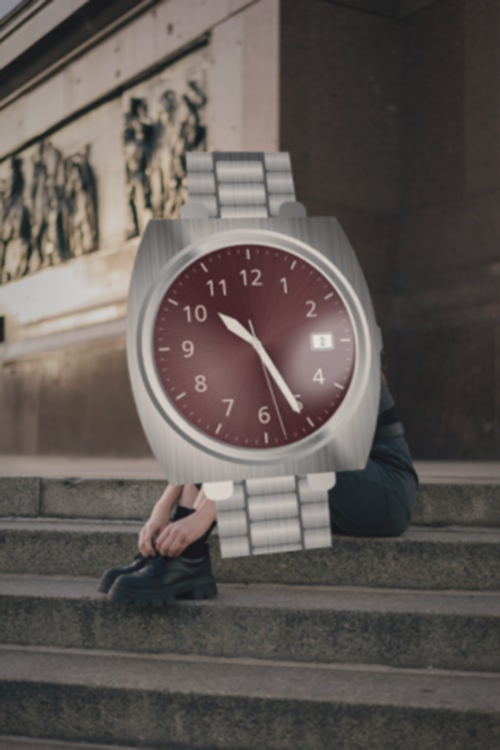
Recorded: 10.25.28
